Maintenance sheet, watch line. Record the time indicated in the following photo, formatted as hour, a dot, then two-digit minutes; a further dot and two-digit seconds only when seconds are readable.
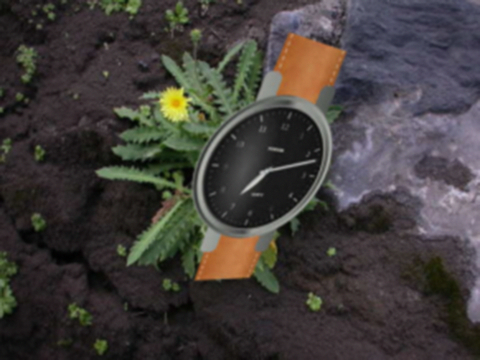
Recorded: 7.12
